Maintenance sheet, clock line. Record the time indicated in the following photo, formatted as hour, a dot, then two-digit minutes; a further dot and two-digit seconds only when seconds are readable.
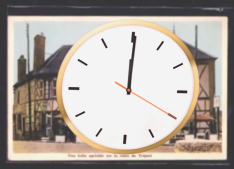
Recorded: 12.00.20
